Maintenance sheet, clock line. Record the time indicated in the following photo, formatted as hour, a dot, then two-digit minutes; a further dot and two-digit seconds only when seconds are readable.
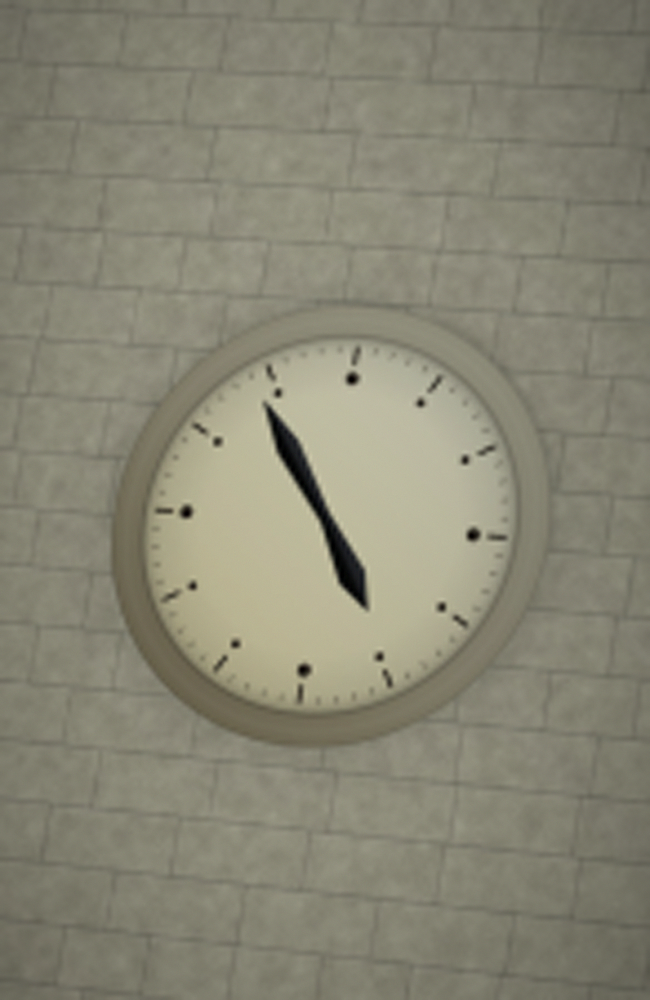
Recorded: 4.54
